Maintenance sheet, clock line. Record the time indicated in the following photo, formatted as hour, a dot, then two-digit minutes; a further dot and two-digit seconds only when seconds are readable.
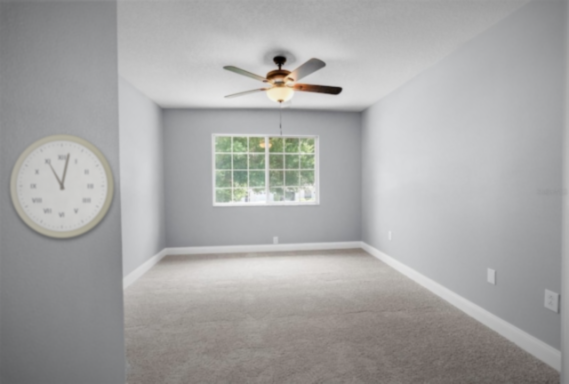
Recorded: 11.02
